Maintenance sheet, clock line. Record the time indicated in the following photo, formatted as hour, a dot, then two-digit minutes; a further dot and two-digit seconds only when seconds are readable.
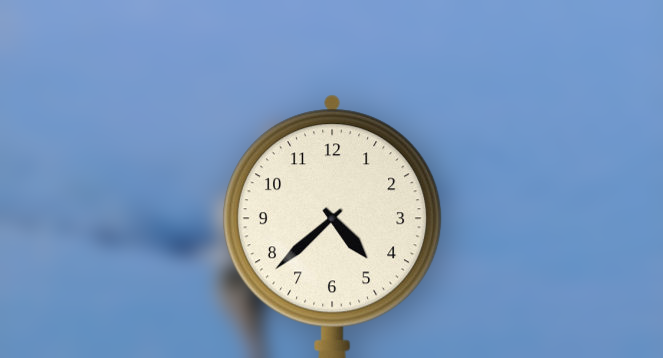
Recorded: 4.38
